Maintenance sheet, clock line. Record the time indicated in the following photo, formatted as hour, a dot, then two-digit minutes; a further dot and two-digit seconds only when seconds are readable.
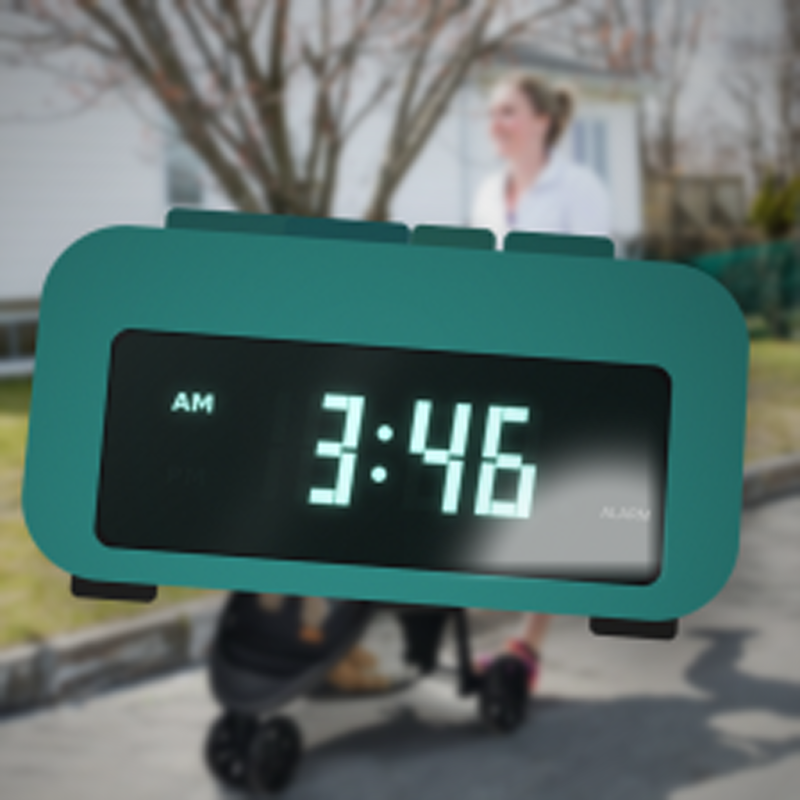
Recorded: 3.46
